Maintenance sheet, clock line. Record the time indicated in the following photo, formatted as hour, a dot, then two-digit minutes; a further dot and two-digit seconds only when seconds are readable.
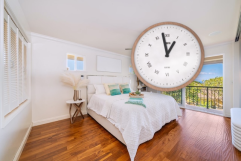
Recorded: 12.58
